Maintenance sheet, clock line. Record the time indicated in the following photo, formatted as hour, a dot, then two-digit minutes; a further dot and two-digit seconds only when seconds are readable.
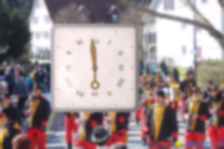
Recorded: 5.59
